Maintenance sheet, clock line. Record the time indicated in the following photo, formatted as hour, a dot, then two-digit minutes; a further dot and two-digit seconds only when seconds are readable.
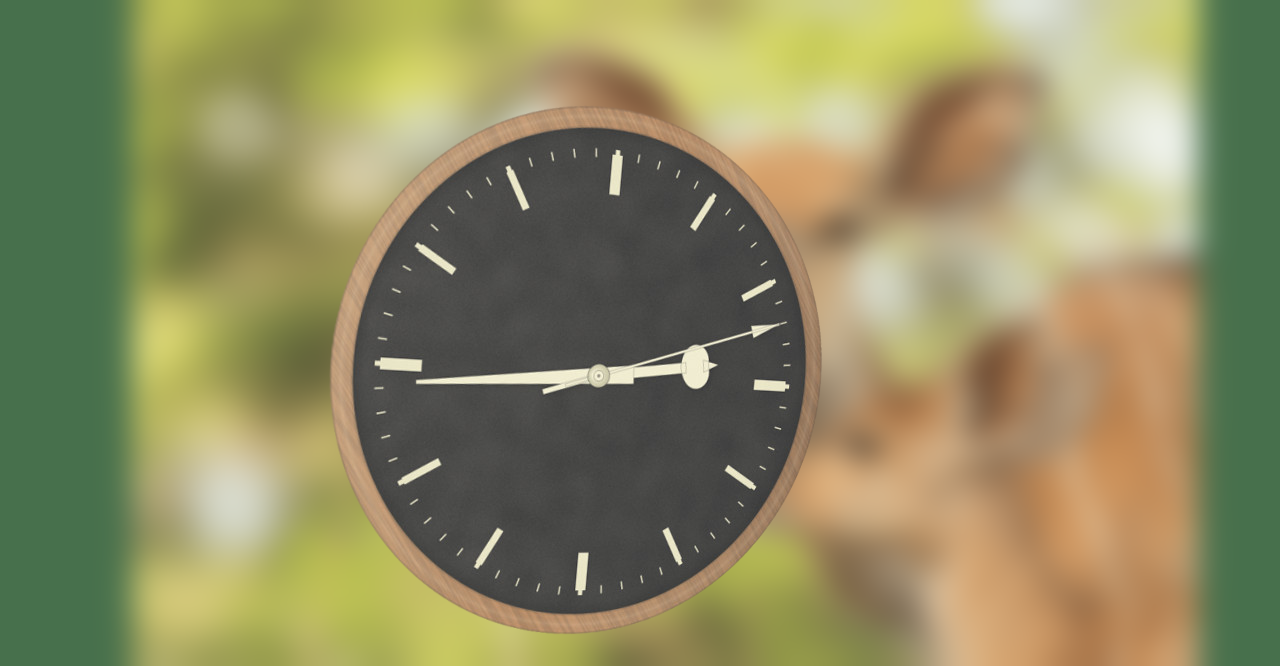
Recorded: 2.44.12
